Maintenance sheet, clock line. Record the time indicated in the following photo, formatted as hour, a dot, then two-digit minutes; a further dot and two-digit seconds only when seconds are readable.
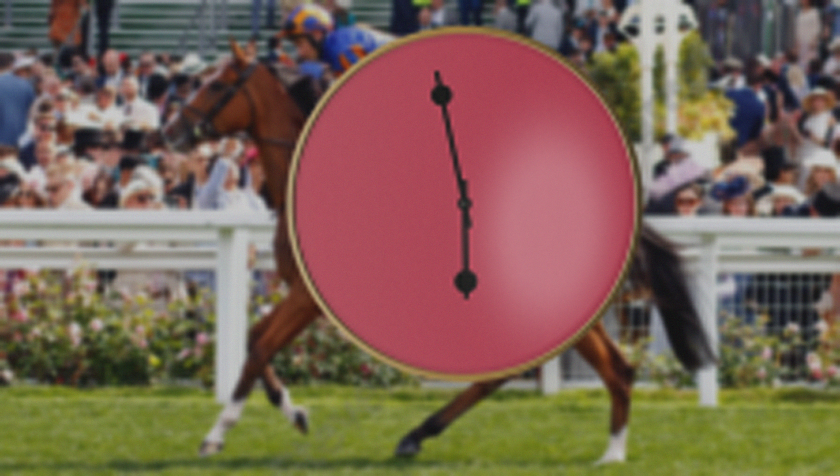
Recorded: 5.58
